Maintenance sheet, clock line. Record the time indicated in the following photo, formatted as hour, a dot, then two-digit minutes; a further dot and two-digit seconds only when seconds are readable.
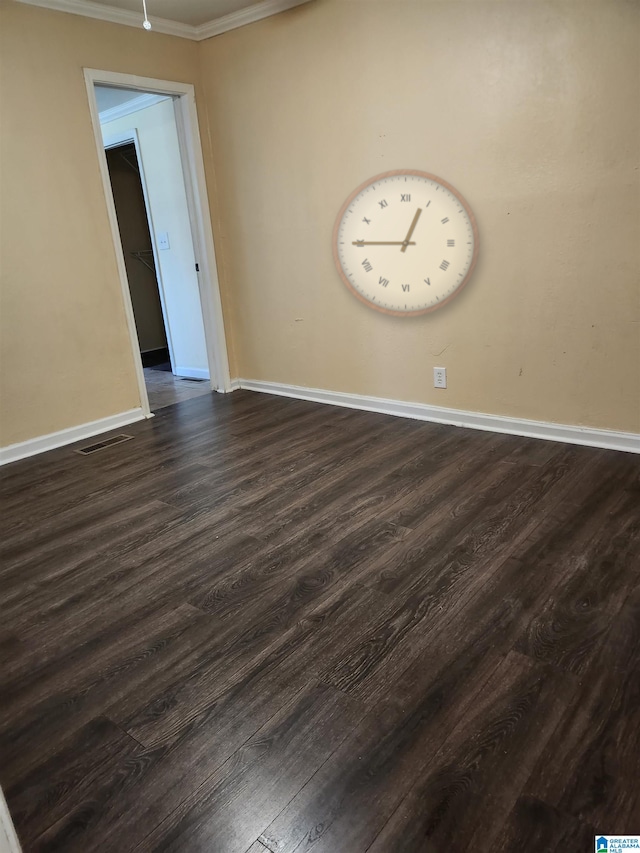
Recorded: 12.45
